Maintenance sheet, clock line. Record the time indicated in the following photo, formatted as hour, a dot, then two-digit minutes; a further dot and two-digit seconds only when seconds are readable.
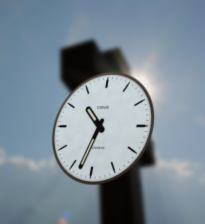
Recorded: 10.33
